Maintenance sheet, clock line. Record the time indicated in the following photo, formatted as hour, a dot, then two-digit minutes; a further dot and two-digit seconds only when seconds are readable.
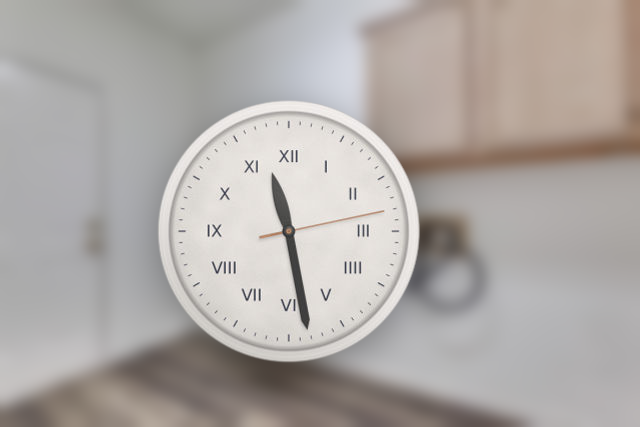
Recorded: 11.28.13
